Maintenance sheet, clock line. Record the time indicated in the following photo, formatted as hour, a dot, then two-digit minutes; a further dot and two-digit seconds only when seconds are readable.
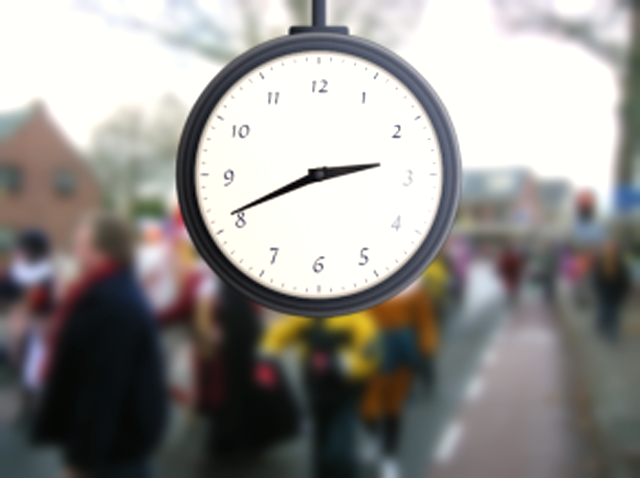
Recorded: 2.41
